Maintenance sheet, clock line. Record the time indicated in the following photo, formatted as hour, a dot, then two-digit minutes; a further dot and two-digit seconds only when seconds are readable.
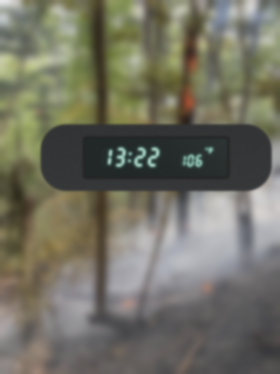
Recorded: 13.22
